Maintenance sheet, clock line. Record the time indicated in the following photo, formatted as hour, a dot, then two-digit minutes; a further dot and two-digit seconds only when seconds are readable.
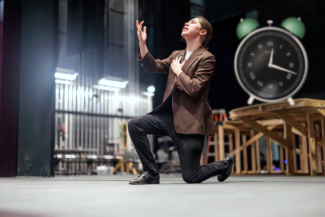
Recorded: 12.18
